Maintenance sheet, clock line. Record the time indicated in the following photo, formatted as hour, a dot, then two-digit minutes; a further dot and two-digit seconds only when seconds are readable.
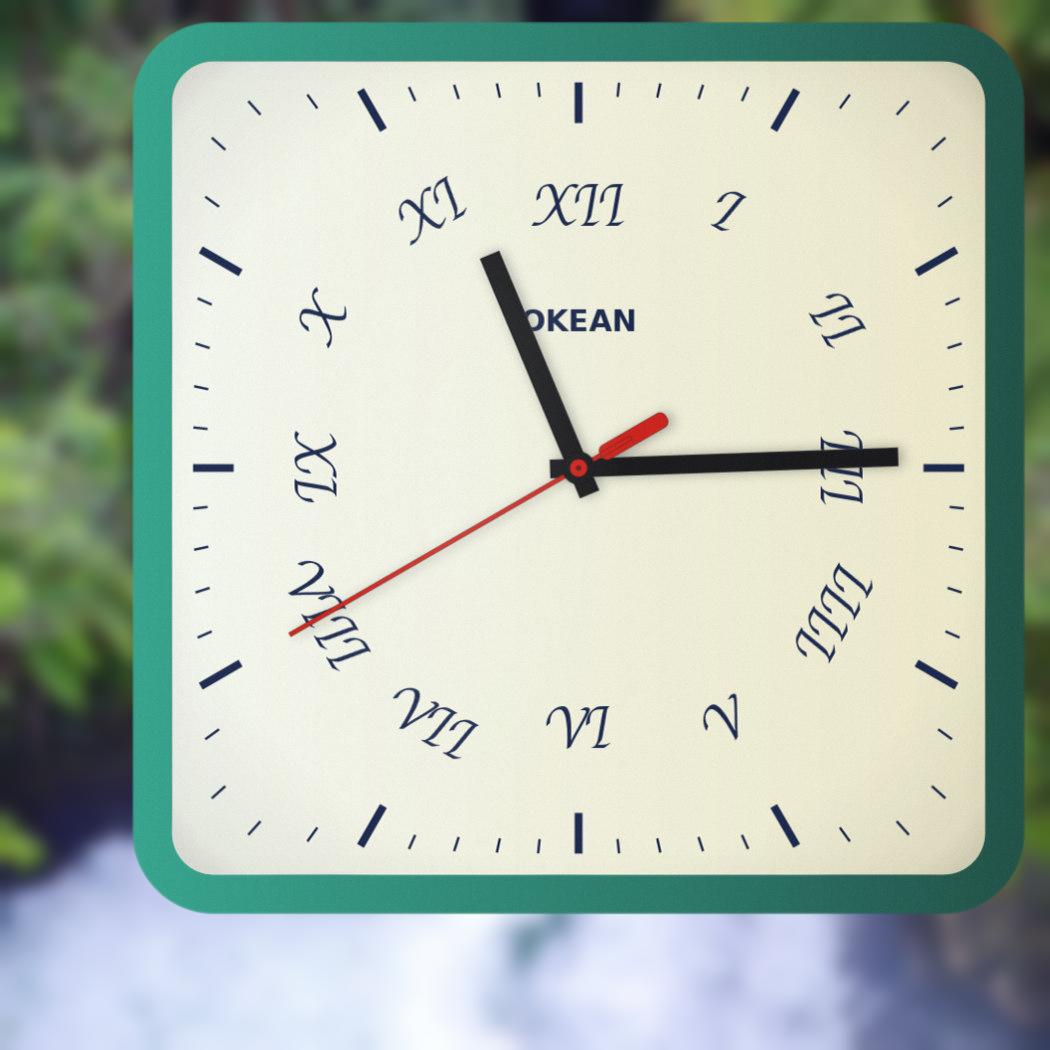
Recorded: 11.14.40
